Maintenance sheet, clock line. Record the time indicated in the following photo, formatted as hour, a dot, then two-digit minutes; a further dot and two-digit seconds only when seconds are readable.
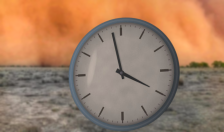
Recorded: 3.58
